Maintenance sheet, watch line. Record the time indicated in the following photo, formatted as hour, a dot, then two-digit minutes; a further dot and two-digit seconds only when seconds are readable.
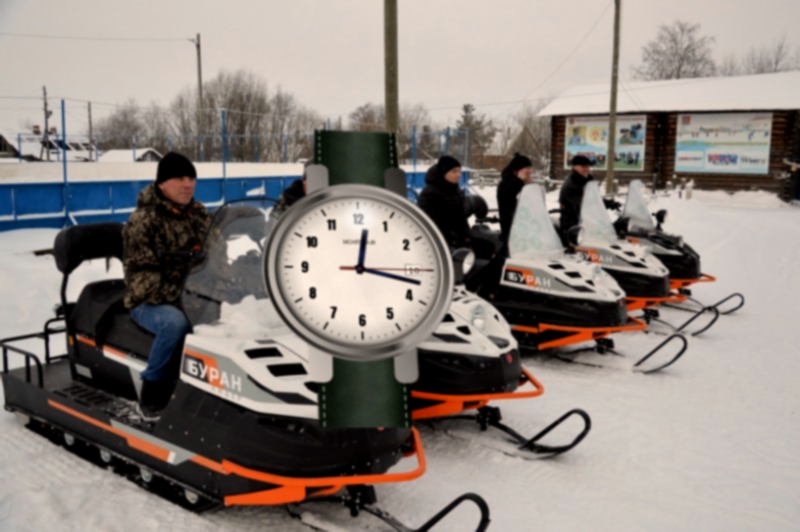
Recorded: 12.17.15
